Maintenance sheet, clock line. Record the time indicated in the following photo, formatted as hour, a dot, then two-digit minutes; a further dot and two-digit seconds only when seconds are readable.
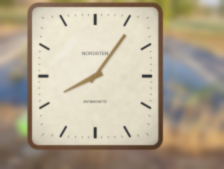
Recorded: 8.06
